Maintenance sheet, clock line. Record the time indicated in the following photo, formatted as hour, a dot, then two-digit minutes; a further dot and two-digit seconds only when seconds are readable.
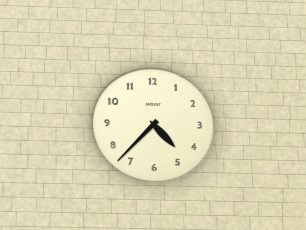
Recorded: 4.37
